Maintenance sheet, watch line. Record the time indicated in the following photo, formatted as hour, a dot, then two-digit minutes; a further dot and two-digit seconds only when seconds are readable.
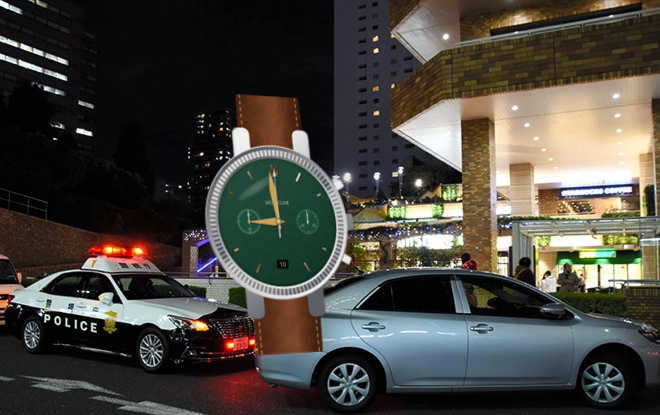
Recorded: 8.59
